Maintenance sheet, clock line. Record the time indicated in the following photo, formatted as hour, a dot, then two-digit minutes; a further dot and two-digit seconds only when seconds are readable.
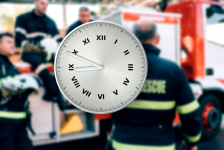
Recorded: 8.49
